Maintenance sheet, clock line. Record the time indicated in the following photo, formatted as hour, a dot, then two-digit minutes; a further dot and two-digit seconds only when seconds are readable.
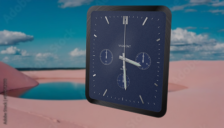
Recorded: 3.29
